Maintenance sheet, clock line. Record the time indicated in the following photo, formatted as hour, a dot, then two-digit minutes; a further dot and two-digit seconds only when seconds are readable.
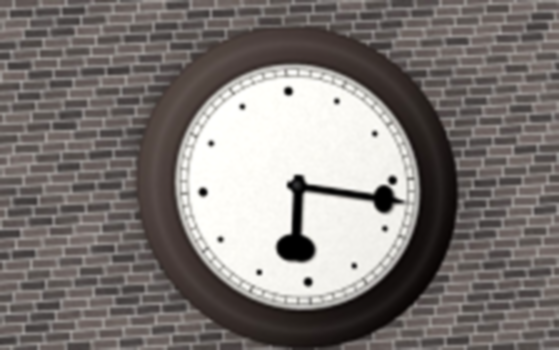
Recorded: 6.17
